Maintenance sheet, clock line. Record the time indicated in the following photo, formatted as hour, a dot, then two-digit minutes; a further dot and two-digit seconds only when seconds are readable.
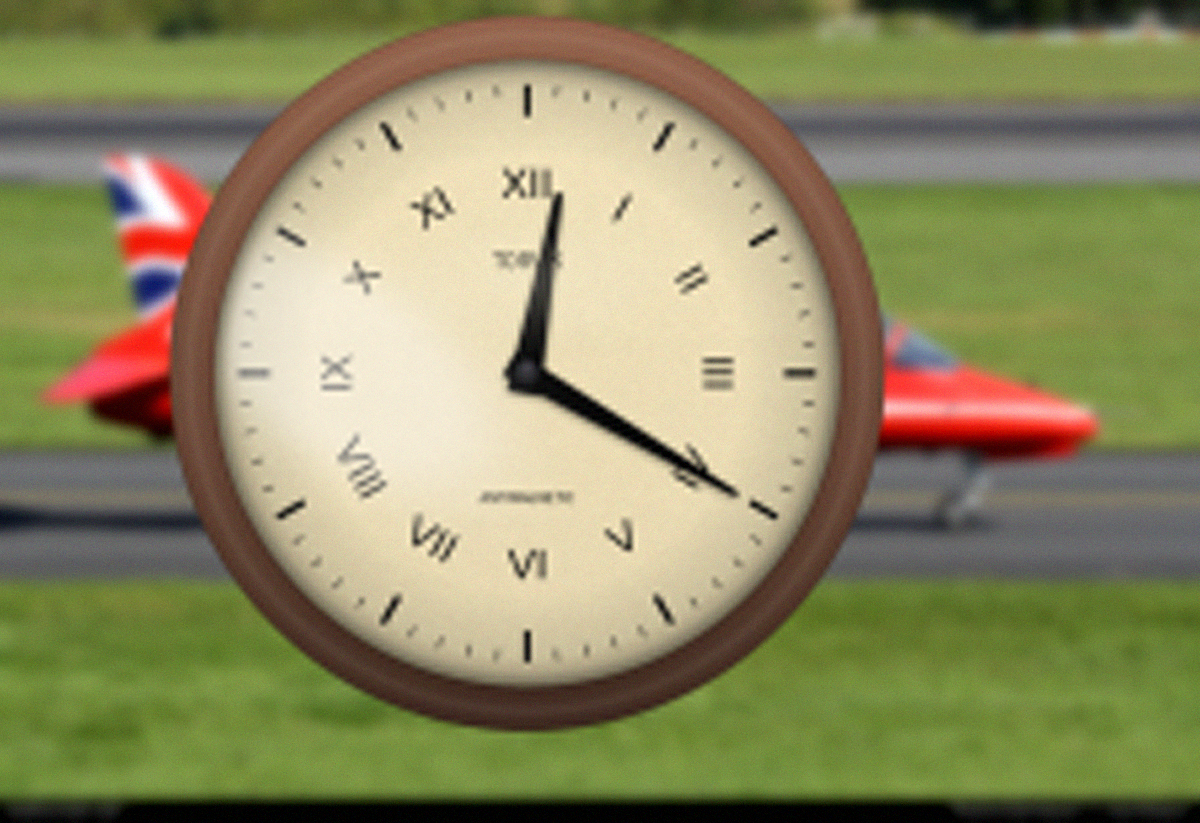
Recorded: 12.20
